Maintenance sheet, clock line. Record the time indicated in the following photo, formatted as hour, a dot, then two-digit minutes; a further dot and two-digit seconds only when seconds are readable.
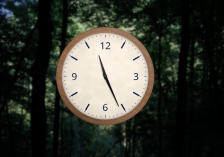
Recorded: 11.26
